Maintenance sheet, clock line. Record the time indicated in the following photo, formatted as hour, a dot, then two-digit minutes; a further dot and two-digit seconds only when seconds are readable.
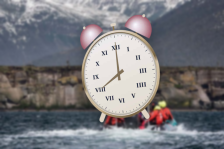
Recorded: 8.00
